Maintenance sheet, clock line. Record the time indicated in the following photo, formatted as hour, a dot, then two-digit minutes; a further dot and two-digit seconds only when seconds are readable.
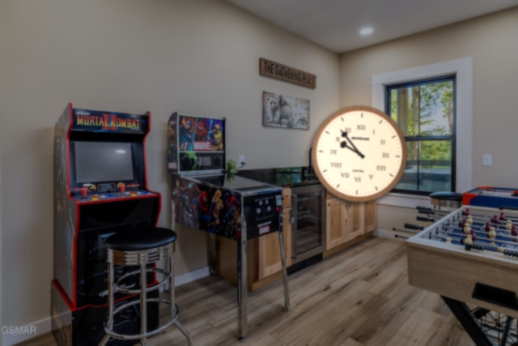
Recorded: 9.53
